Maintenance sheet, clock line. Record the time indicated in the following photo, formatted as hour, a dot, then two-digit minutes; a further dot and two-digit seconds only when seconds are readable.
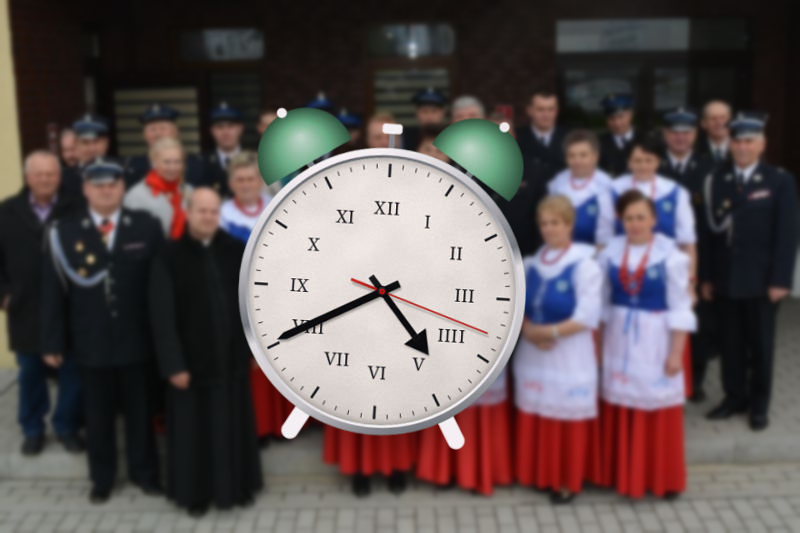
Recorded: 4.40.18
